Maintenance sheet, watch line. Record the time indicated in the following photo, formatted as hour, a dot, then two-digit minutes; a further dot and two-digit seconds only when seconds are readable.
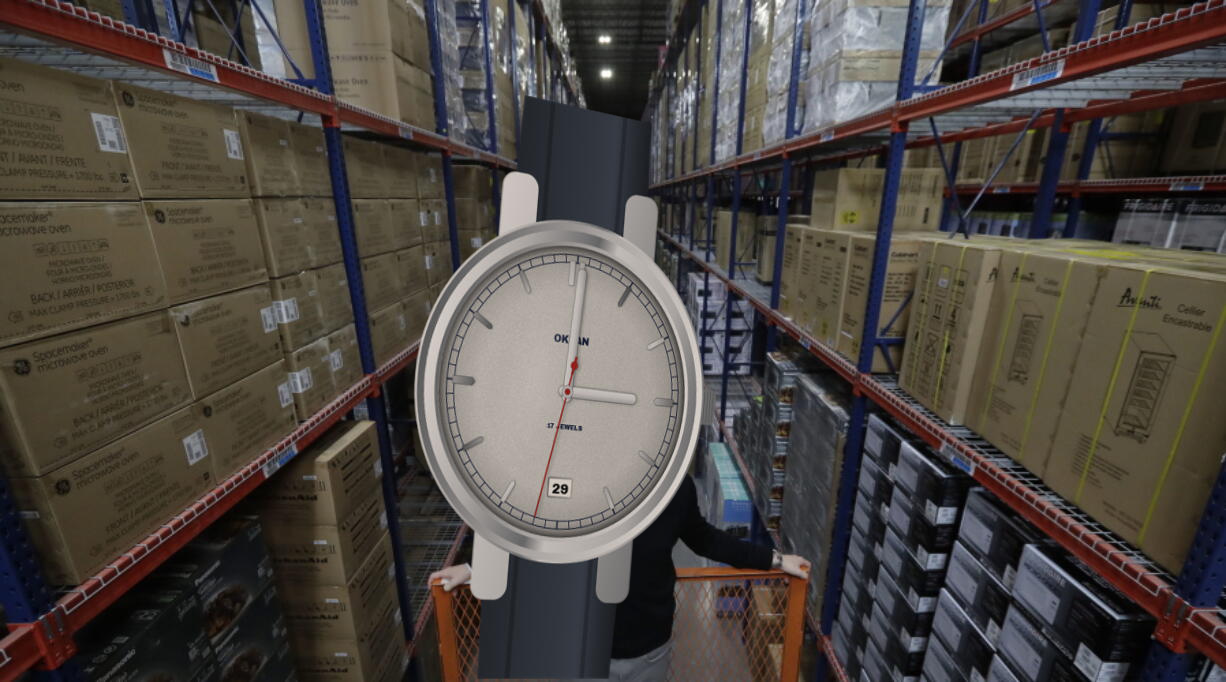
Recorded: 3.00.32
